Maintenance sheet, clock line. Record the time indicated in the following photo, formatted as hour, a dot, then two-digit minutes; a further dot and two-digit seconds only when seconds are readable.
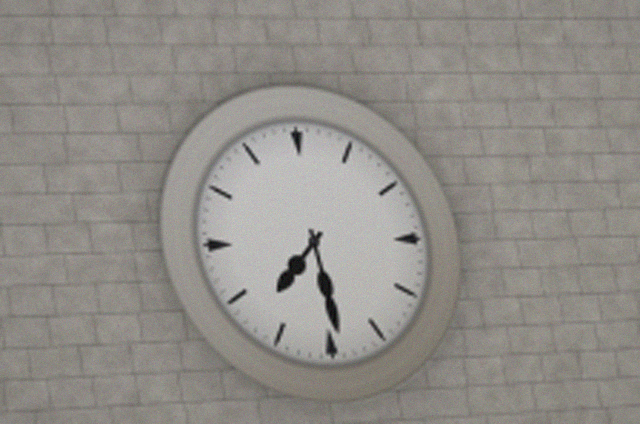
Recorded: 7.29
